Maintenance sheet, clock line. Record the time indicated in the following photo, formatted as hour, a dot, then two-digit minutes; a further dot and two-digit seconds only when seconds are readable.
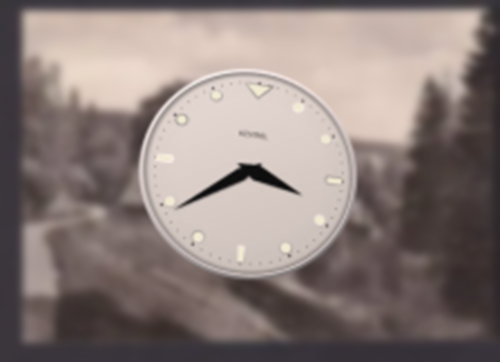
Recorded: 3.39
